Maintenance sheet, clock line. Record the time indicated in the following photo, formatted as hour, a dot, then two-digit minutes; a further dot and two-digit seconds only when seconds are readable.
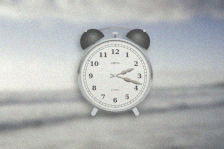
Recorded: 2.18
